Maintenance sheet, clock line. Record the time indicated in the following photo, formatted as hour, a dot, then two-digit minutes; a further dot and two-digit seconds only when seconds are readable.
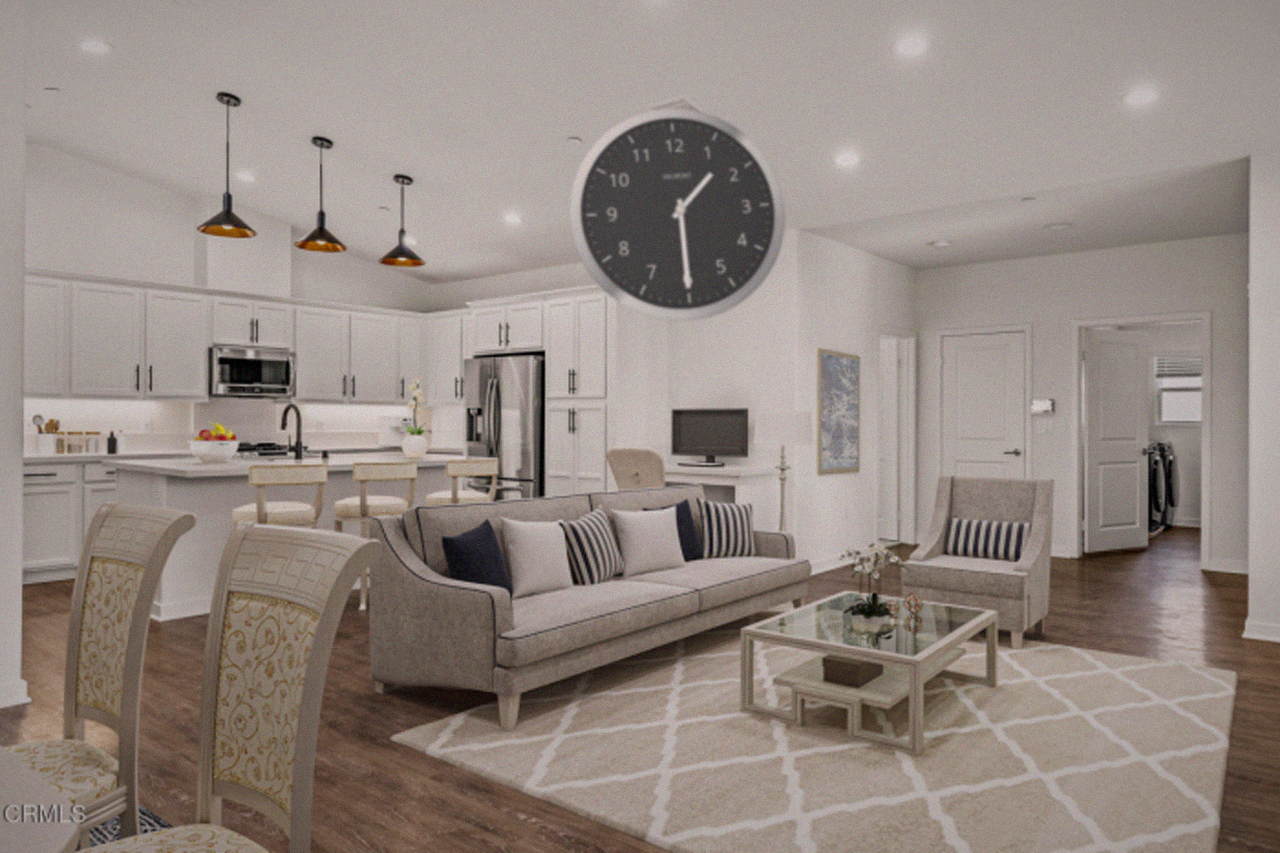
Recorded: 1.30
